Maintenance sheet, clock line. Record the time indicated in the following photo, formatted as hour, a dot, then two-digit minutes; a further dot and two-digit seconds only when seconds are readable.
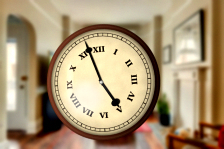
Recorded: 4.57
